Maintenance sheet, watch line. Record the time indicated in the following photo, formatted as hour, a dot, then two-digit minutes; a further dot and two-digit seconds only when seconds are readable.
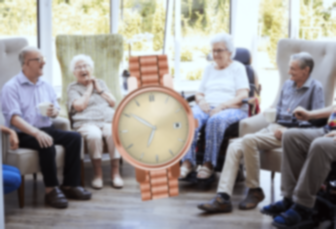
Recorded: 6.51
